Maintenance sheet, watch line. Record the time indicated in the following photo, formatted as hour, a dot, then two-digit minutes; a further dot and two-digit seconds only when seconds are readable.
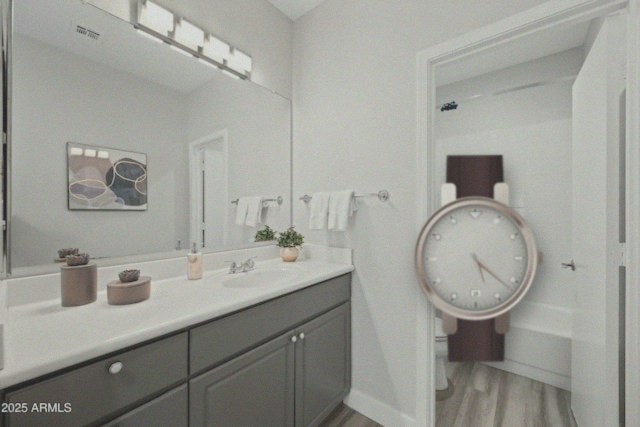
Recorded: 5.22
